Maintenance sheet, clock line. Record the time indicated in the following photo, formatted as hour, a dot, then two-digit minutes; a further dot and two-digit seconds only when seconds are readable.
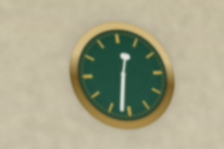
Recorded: 12.32
